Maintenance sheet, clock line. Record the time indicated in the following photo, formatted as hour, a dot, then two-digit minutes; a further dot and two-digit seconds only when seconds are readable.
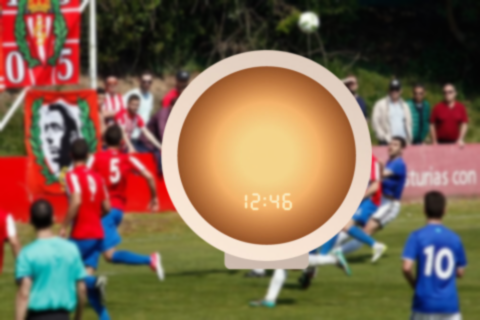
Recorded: 12.46
